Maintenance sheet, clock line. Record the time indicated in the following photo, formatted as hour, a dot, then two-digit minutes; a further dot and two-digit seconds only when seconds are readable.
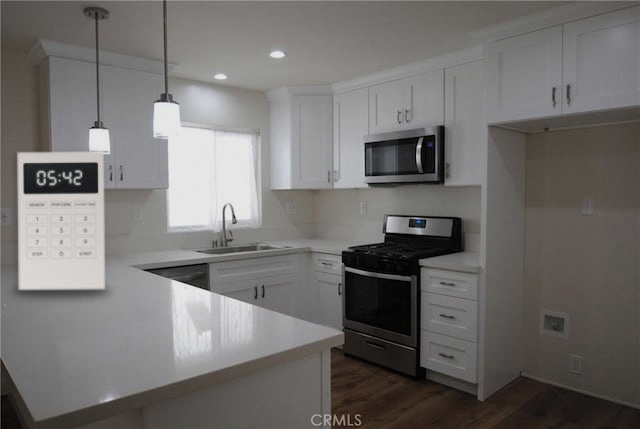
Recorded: 5.42
